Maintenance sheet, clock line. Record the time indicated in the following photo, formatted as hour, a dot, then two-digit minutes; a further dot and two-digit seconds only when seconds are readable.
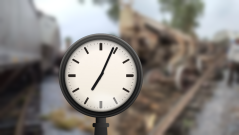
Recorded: 7.04
